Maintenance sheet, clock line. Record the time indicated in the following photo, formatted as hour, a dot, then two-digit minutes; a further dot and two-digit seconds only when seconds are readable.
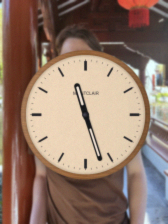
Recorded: 11.27
